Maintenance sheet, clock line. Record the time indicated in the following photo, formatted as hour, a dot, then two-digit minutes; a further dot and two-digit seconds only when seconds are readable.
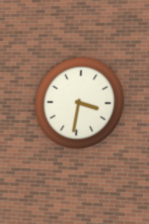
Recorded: 3.31
